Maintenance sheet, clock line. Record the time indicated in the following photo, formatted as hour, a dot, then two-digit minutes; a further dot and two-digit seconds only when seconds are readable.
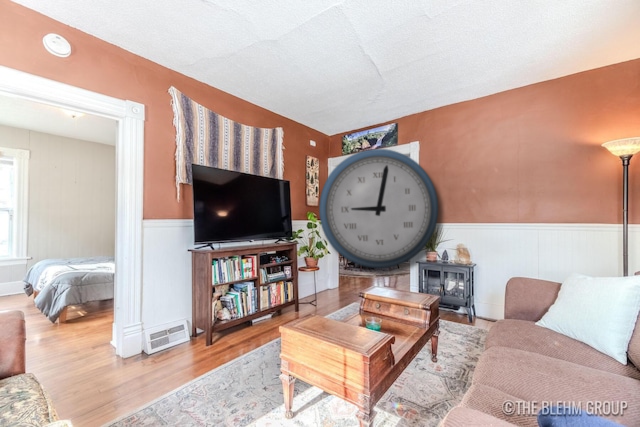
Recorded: 9.02
